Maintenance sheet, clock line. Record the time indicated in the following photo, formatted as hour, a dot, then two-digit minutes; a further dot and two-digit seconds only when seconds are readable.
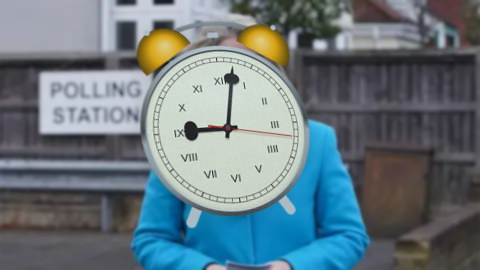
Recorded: 9.02.17
